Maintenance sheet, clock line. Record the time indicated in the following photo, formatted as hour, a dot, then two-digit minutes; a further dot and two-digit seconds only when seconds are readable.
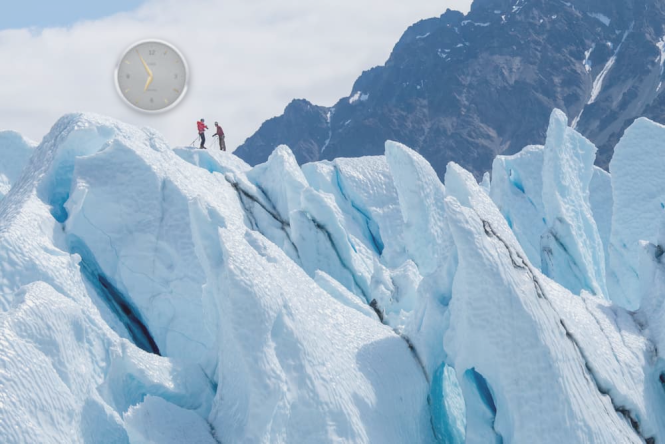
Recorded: 6.55
